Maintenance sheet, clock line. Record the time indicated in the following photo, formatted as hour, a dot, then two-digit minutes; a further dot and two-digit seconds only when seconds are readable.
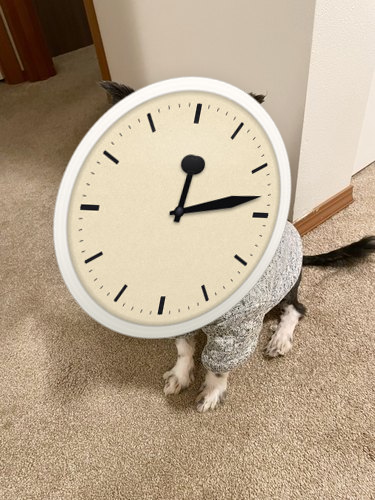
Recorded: 12.13
